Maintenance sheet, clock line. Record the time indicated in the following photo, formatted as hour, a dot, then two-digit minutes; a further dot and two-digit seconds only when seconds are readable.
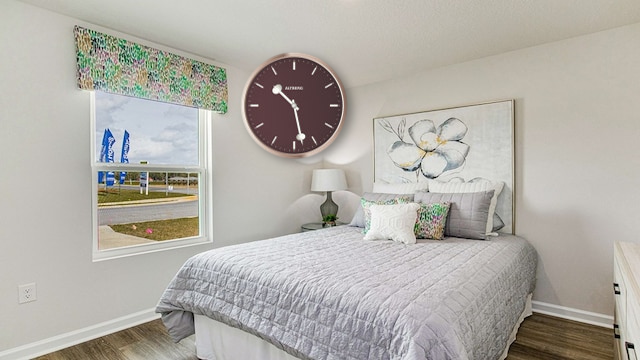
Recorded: 10.28
